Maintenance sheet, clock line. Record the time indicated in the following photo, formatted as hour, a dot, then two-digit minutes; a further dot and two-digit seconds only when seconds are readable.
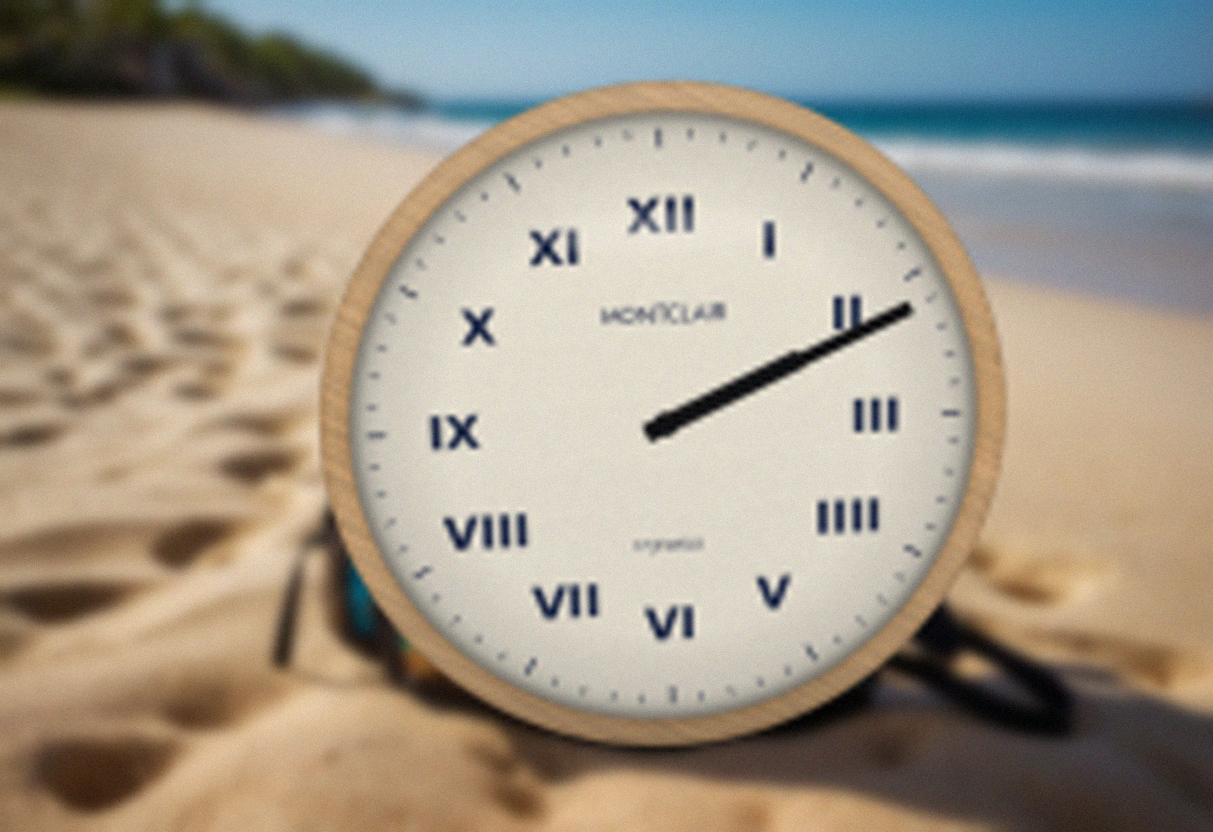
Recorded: 2.11
